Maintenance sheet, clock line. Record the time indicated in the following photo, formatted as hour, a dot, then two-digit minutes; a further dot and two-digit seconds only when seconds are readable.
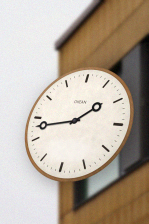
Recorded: 1.43
